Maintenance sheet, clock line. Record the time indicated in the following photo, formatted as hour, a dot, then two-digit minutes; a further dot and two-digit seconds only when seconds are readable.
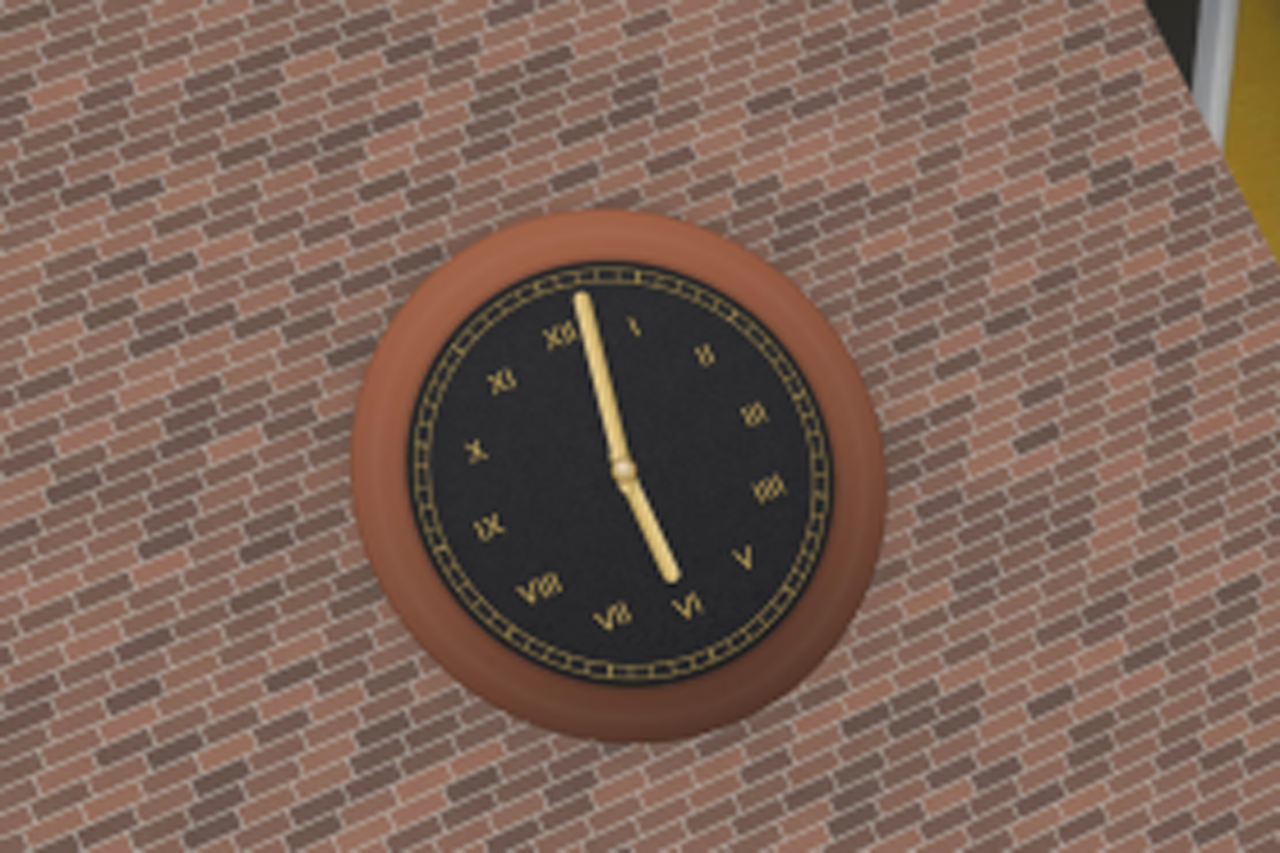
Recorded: 6.02
